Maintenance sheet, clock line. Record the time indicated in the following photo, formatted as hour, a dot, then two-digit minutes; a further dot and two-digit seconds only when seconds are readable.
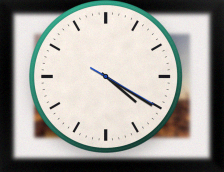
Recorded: 4.20.20
